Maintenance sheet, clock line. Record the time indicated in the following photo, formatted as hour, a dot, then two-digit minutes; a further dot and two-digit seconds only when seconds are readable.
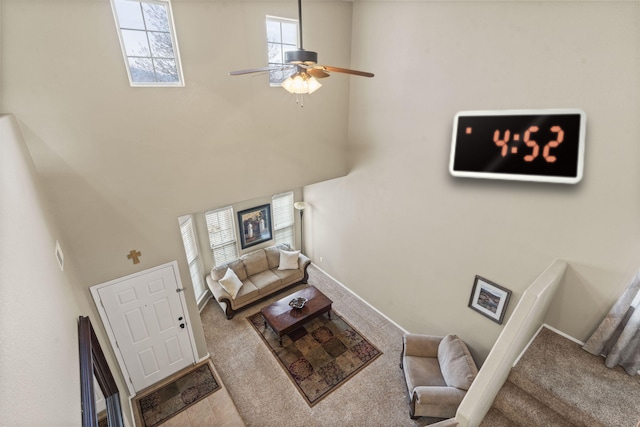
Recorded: 4.52
